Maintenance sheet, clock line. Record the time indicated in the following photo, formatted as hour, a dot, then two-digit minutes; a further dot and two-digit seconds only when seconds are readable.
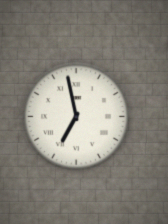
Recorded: 6.58
